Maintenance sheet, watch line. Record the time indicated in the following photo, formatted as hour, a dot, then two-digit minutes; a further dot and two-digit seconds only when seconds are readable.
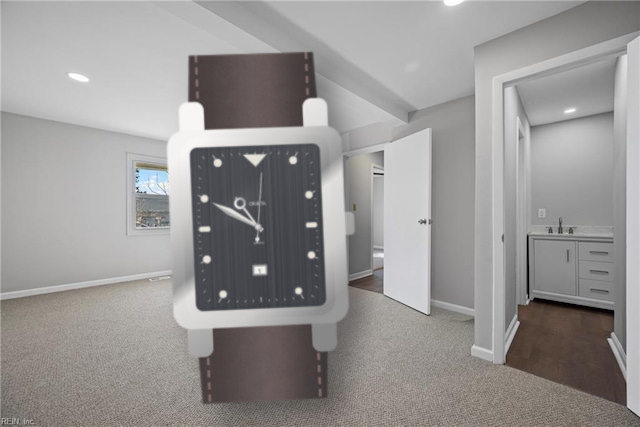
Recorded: 10.50.01
